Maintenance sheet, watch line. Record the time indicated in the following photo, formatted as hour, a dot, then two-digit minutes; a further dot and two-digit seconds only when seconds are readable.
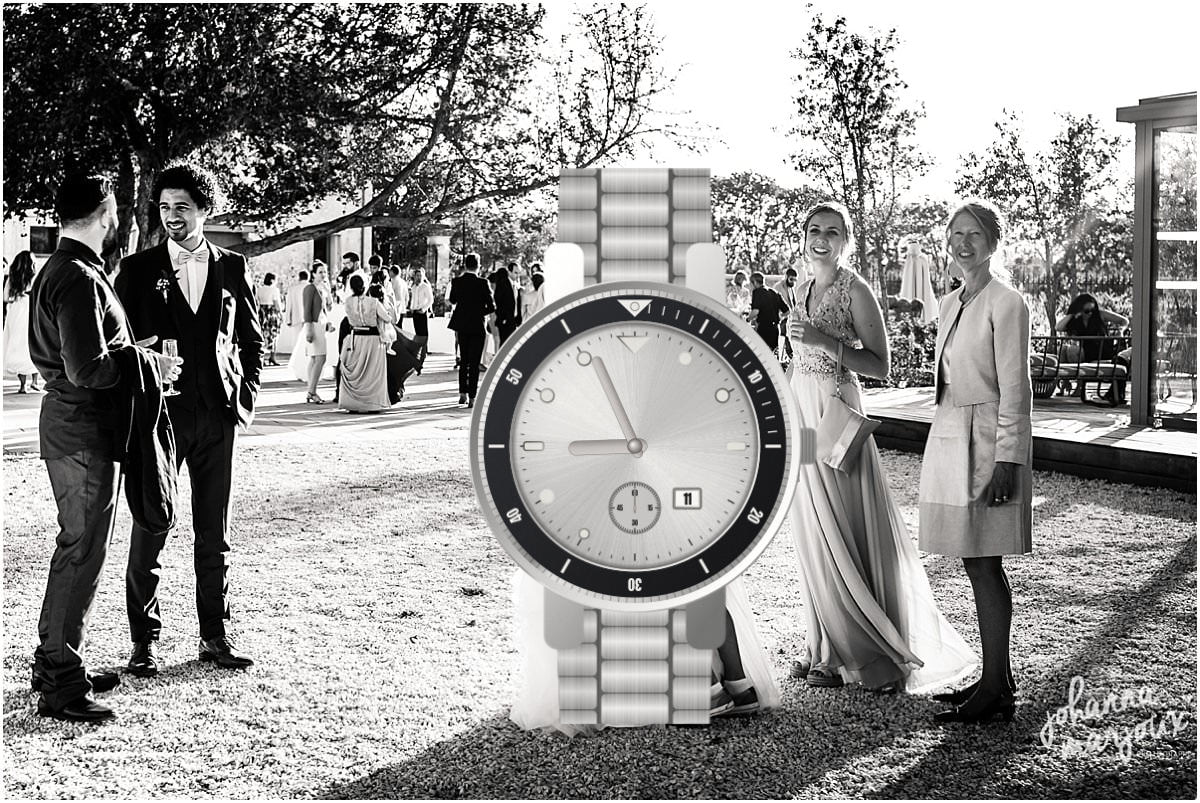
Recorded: 8.56
